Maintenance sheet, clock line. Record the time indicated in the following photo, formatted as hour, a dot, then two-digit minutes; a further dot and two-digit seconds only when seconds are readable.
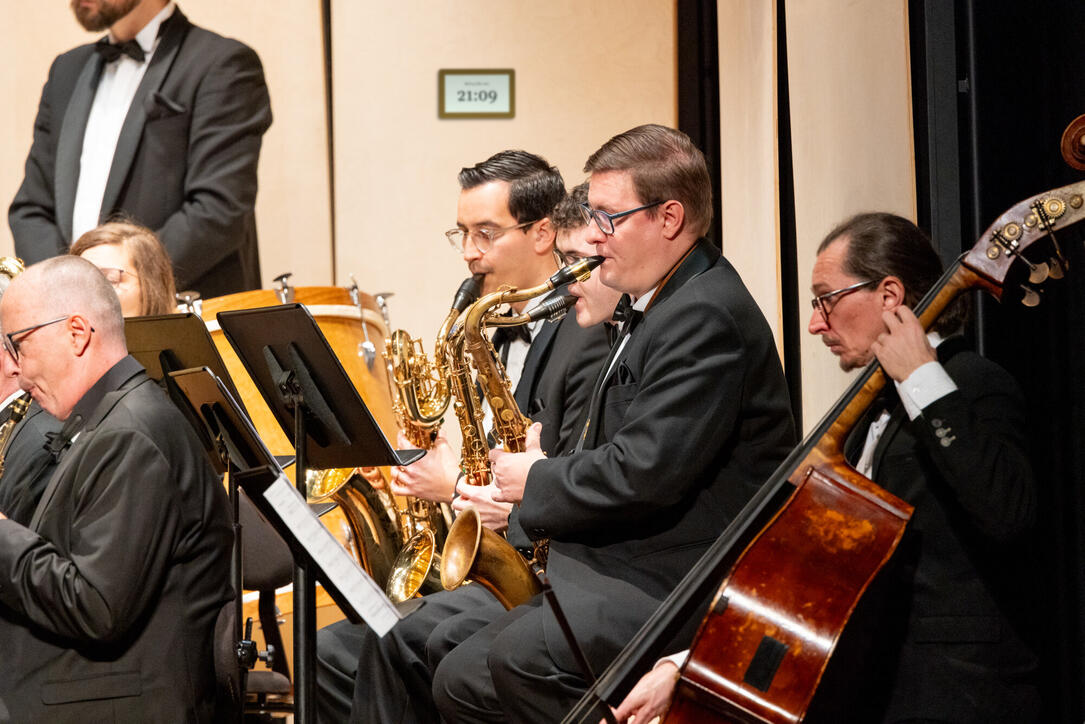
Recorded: 21.09
